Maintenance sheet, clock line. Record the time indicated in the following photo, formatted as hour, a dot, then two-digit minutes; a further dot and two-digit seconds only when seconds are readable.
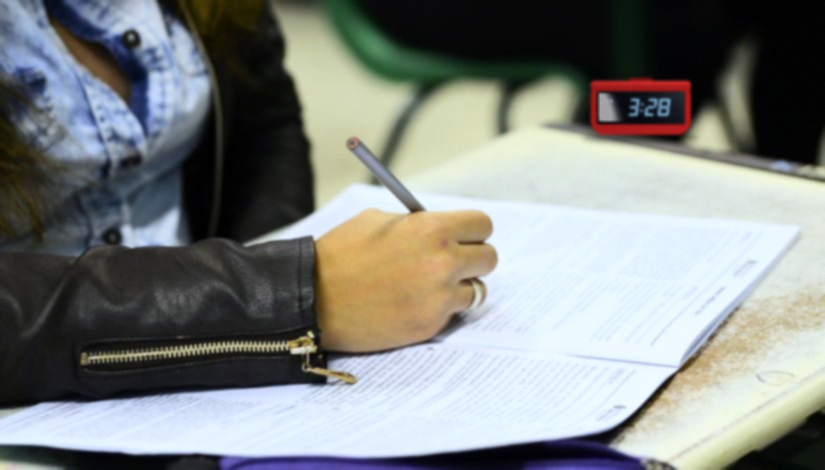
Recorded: 3.28
